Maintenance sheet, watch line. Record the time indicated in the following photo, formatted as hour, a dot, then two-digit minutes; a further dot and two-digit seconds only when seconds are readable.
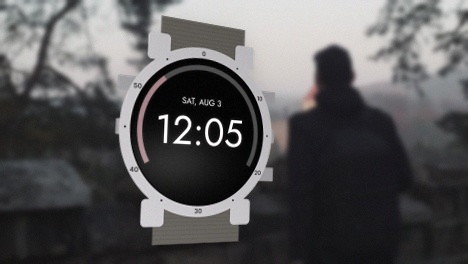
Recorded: 12.05
